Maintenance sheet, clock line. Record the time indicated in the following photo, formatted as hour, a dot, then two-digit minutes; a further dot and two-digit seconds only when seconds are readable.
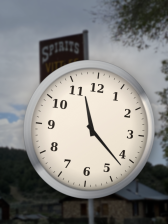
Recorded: 11.22
